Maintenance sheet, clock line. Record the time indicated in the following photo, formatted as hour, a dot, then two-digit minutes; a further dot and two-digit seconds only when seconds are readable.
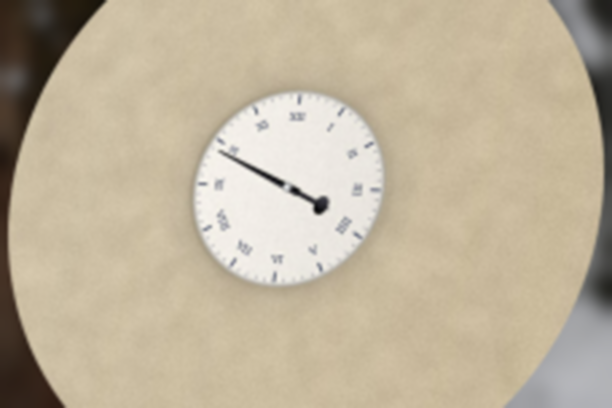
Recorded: 3.49
